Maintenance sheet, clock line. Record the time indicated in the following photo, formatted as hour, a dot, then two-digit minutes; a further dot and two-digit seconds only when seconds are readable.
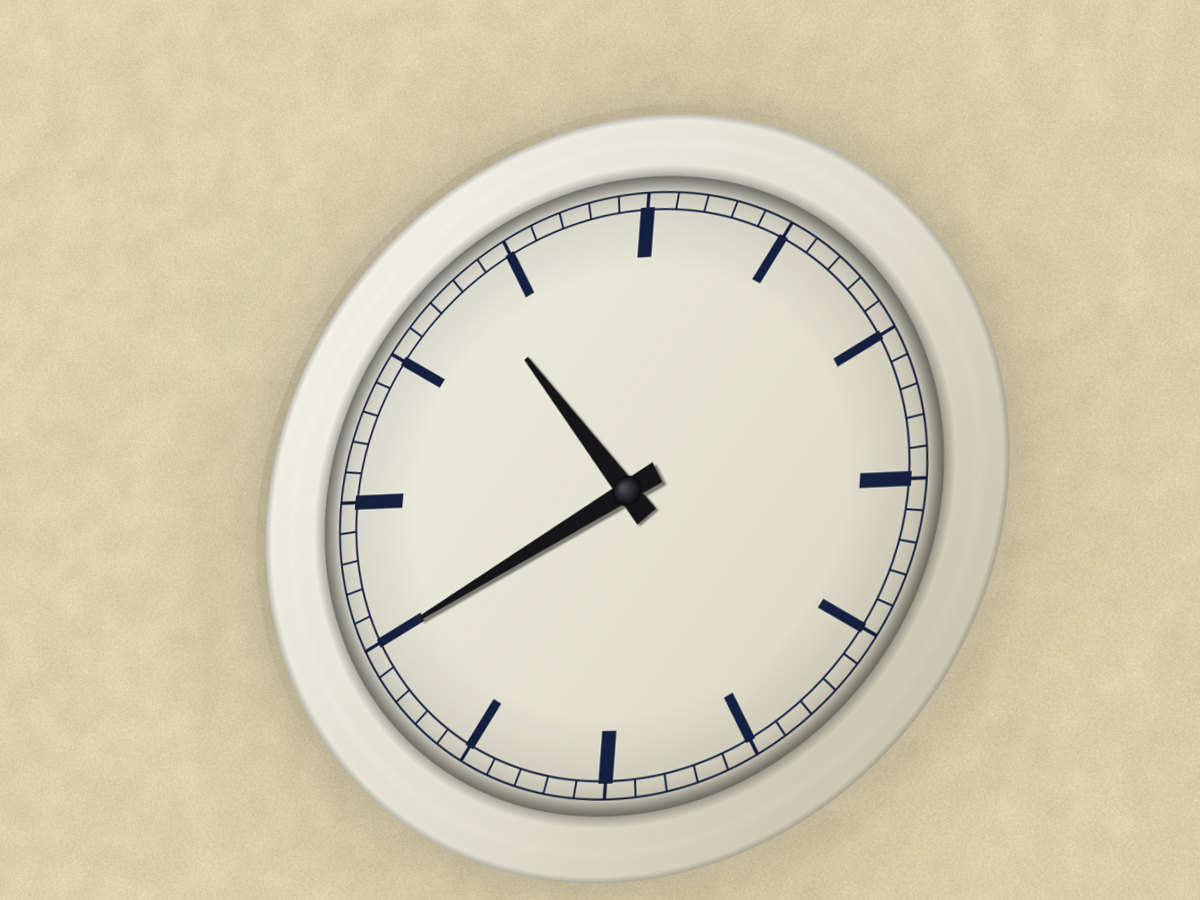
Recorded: 10.40
